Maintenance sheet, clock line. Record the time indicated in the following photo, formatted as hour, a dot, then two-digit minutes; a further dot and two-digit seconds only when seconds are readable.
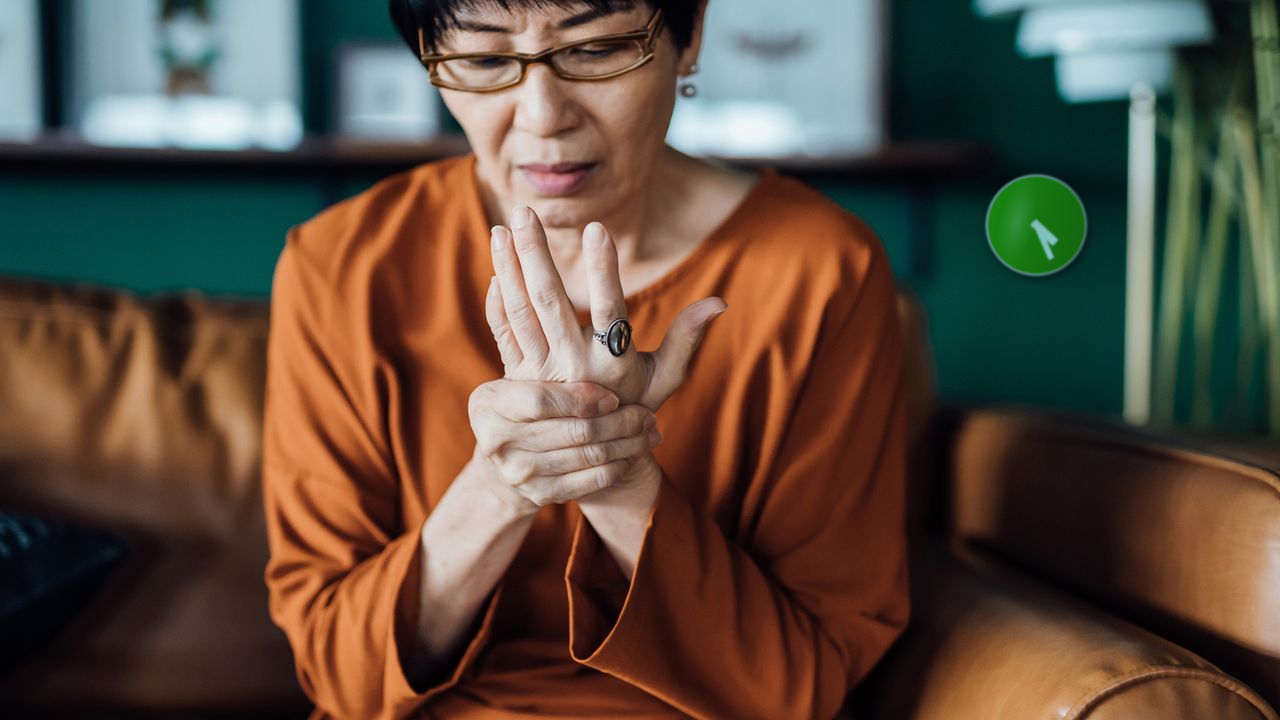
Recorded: 4.26
